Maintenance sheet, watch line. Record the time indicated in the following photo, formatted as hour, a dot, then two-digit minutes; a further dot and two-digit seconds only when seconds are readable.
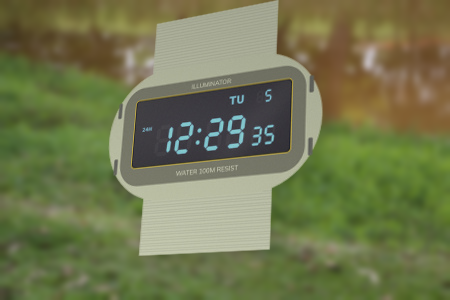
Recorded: 12.29.35
